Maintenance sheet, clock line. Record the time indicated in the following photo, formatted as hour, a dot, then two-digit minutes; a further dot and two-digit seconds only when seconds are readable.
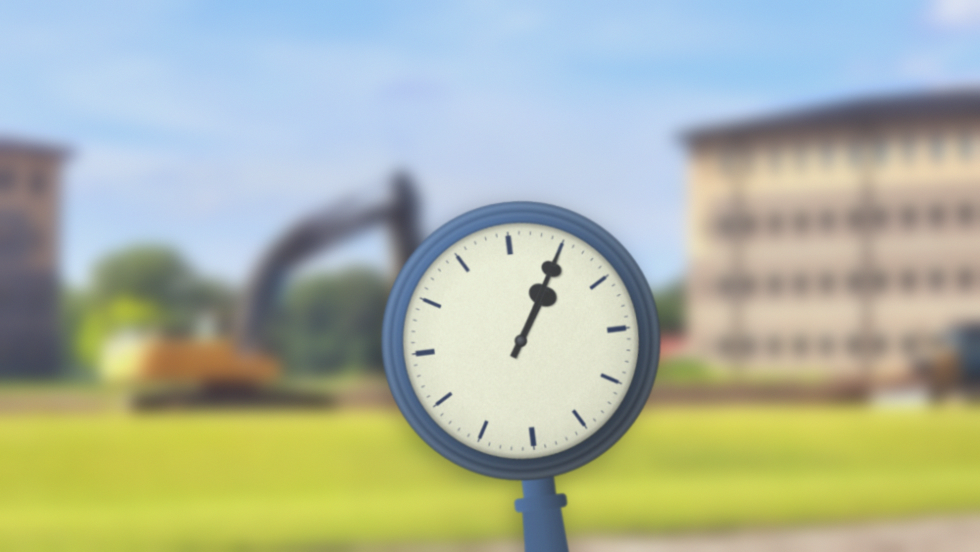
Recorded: 1.05
